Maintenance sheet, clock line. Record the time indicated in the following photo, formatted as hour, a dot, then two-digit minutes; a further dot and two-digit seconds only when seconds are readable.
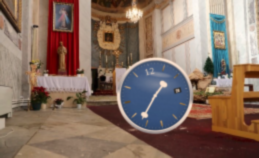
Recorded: 1.37
